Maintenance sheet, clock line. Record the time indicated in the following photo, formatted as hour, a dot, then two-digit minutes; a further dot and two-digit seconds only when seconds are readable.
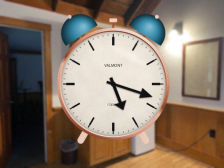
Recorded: 5.18
